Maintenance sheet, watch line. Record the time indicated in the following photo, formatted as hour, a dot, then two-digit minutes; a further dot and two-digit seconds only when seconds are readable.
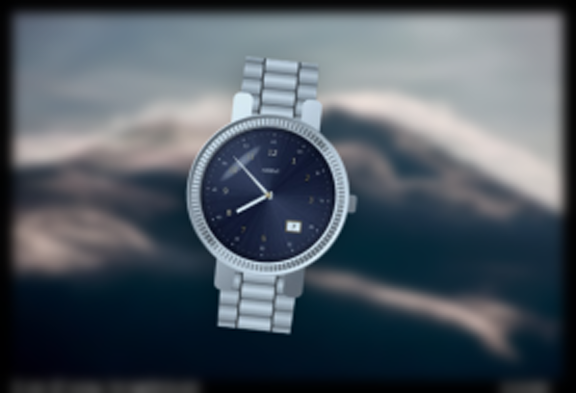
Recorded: 7.52
